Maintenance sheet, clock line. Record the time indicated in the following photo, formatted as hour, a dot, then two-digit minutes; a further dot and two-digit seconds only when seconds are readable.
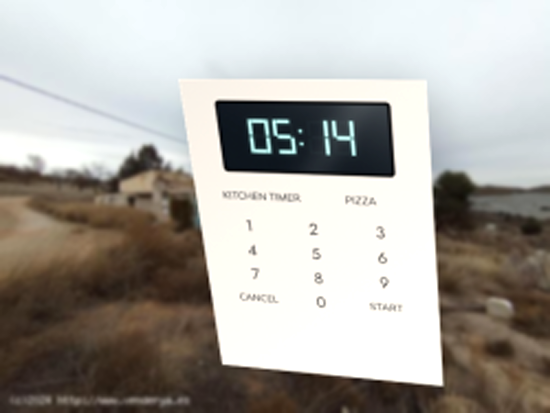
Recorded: 5.14
